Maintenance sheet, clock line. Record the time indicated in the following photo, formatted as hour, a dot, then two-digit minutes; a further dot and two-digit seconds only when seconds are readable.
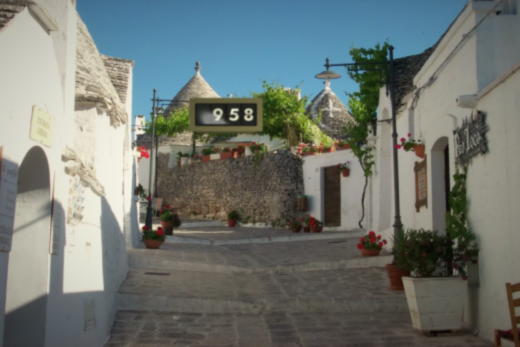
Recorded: 9.58
